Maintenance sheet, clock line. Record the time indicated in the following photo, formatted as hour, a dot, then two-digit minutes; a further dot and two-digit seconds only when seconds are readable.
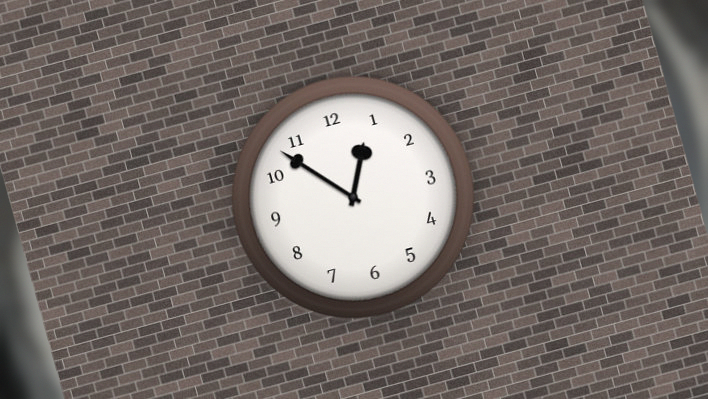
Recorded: 12.53
